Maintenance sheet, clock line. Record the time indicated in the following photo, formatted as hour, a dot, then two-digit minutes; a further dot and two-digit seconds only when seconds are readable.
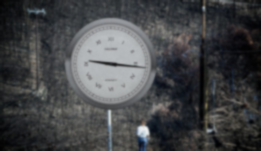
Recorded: 9.16
